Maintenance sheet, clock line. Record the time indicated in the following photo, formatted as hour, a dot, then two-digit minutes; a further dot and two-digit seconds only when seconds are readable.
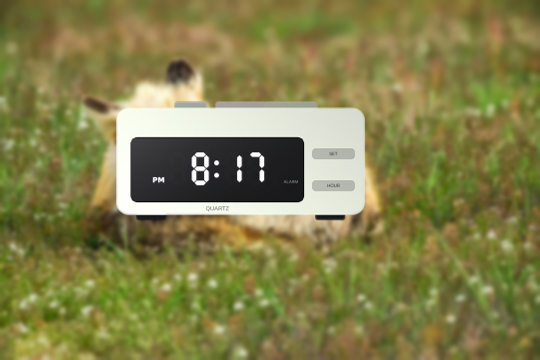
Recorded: 8.17
